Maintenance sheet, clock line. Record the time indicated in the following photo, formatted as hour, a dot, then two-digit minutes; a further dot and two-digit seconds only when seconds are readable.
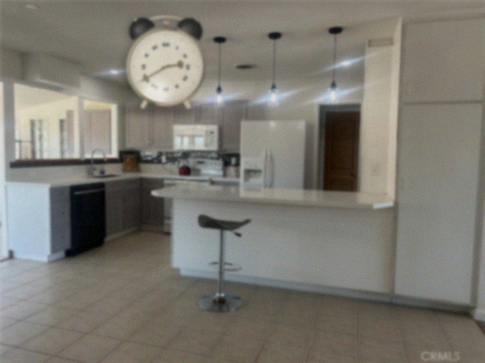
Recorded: 2.40
